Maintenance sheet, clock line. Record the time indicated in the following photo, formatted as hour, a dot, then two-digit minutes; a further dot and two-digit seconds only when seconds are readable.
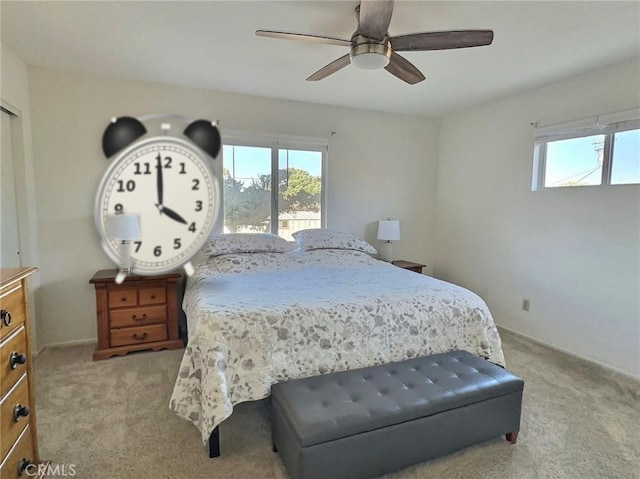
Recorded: 3.59
